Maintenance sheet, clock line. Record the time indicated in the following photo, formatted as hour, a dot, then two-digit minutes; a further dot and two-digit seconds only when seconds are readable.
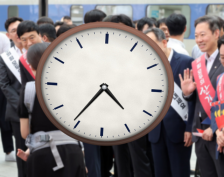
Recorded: 4.36
